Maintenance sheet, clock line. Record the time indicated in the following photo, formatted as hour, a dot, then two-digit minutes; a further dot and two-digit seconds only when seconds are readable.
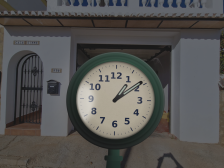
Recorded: 1.09
